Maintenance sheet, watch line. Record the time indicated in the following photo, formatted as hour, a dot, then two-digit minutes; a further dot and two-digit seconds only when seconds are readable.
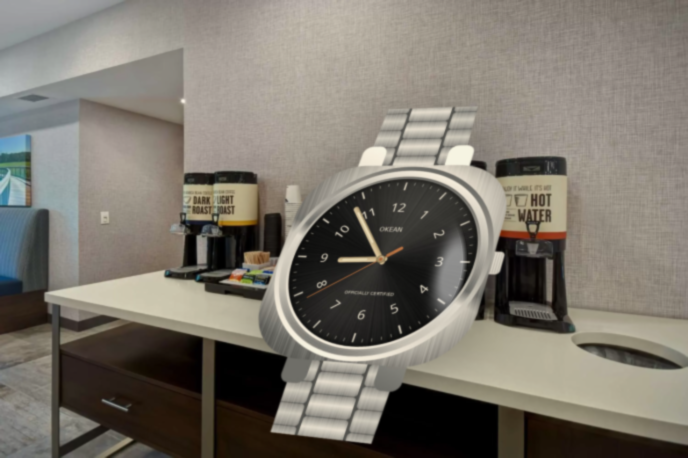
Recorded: 8.53.39
